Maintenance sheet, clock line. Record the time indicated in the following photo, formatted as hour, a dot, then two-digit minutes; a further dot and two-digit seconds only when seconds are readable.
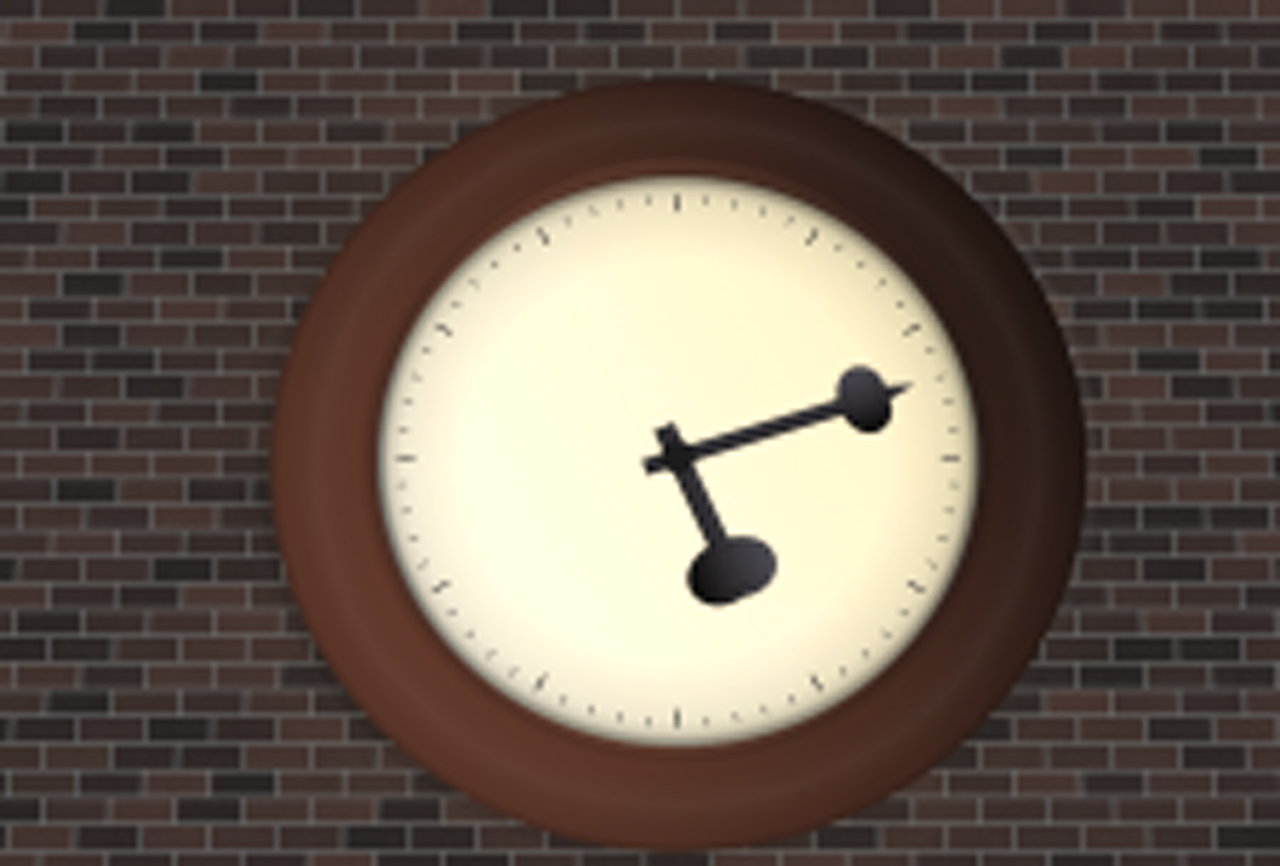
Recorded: 5.12
